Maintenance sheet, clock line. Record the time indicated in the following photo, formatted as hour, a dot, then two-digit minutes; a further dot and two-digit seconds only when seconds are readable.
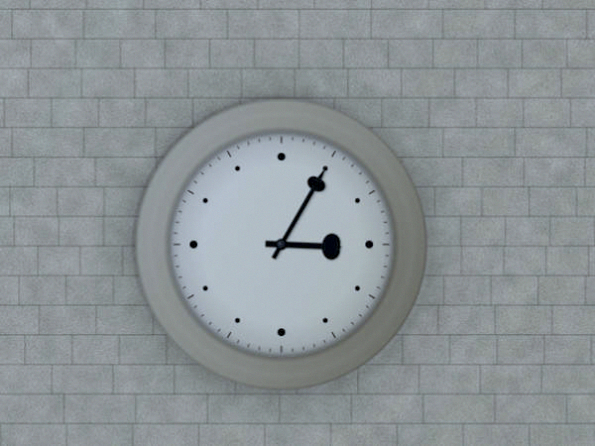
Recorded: 3.05
